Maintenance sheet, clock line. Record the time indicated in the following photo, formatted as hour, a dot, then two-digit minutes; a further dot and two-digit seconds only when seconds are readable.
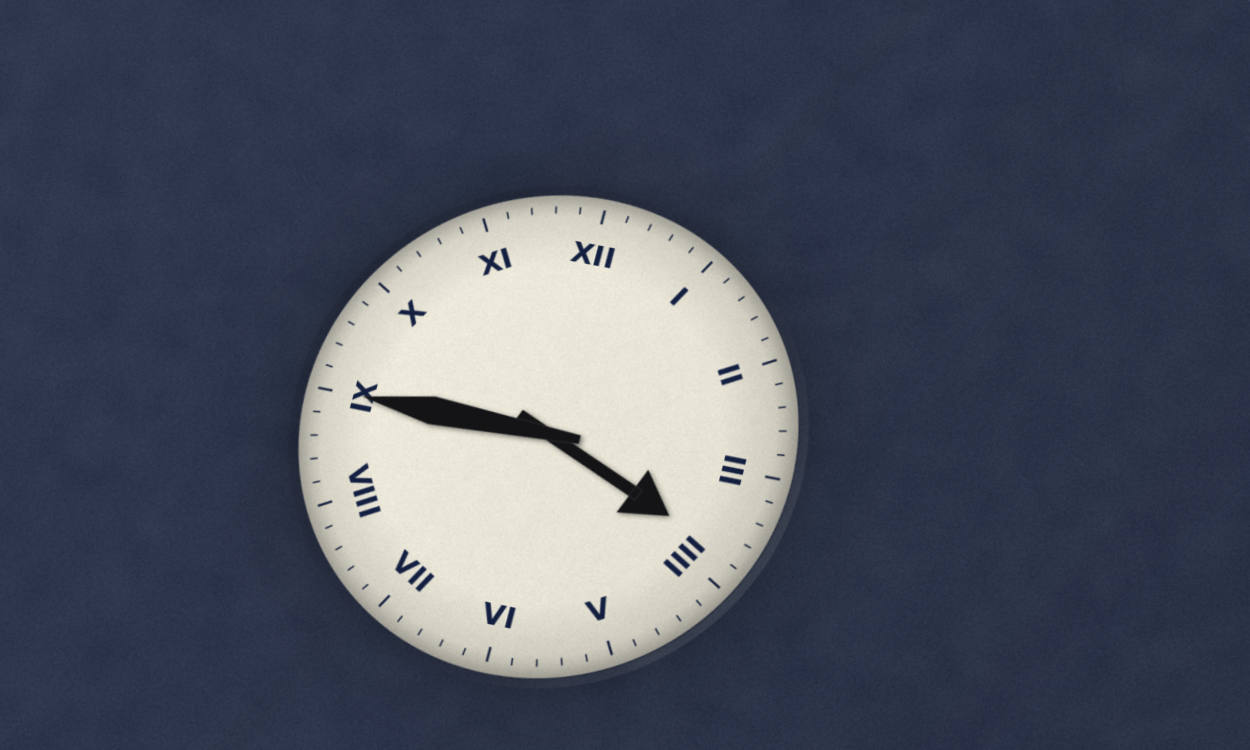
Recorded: 3.45
